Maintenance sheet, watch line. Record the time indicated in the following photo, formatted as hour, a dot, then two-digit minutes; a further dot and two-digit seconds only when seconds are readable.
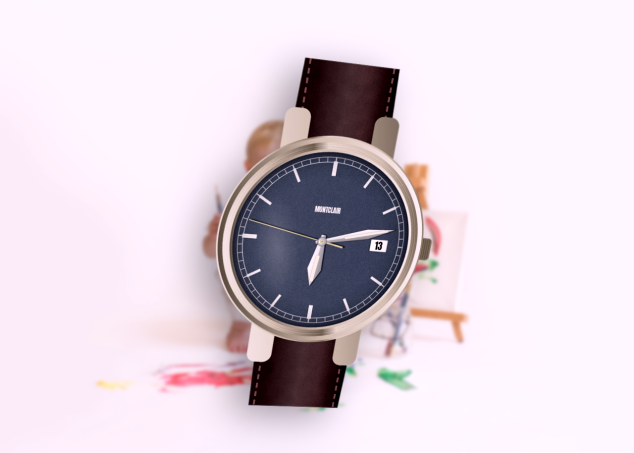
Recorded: 6.12.47
